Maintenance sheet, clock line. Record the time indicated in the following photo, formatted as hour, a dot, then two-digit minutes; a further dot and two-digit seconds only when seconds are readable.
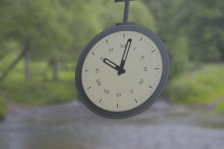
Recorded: 10.02
